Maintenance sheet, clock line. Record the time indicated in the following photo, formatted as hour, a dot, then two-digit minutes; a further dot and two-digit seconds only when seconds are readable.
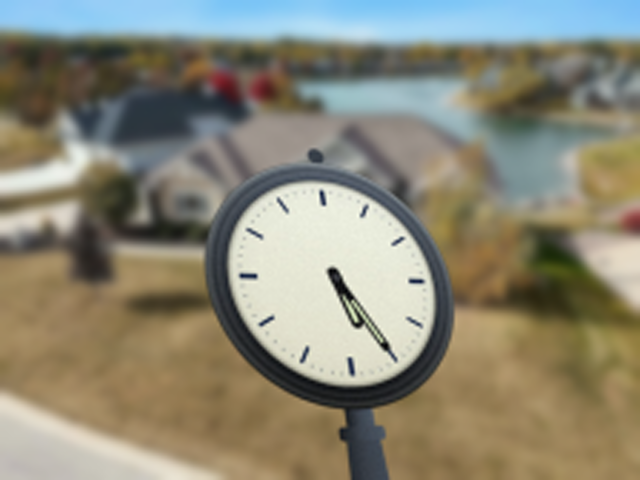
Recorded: 5.25
